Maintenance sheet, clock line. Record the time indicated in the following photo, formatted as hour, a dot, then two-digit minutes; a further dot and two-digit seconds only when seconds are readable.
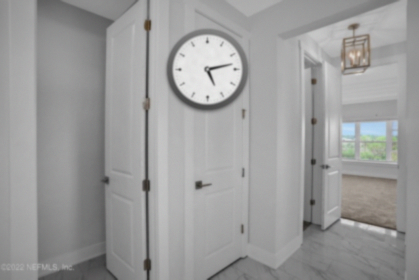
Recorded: 5.13
